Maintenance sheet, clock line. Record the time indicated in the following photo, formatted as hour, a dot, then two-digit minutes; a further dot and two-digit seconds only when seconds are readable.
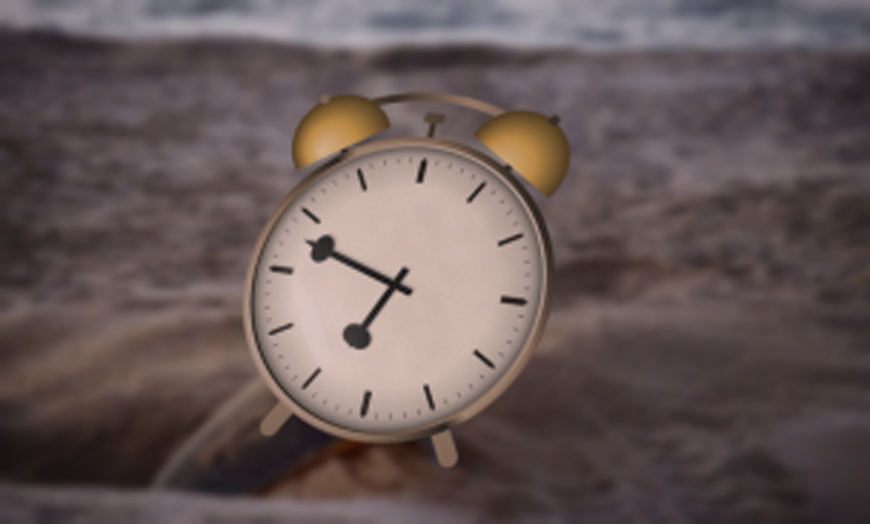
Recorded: 6.48
